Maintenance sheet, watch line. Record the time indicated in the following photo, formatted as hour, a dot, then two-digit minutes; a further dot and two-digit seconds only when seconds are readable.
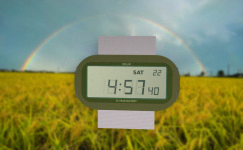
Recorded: 4.57.40
